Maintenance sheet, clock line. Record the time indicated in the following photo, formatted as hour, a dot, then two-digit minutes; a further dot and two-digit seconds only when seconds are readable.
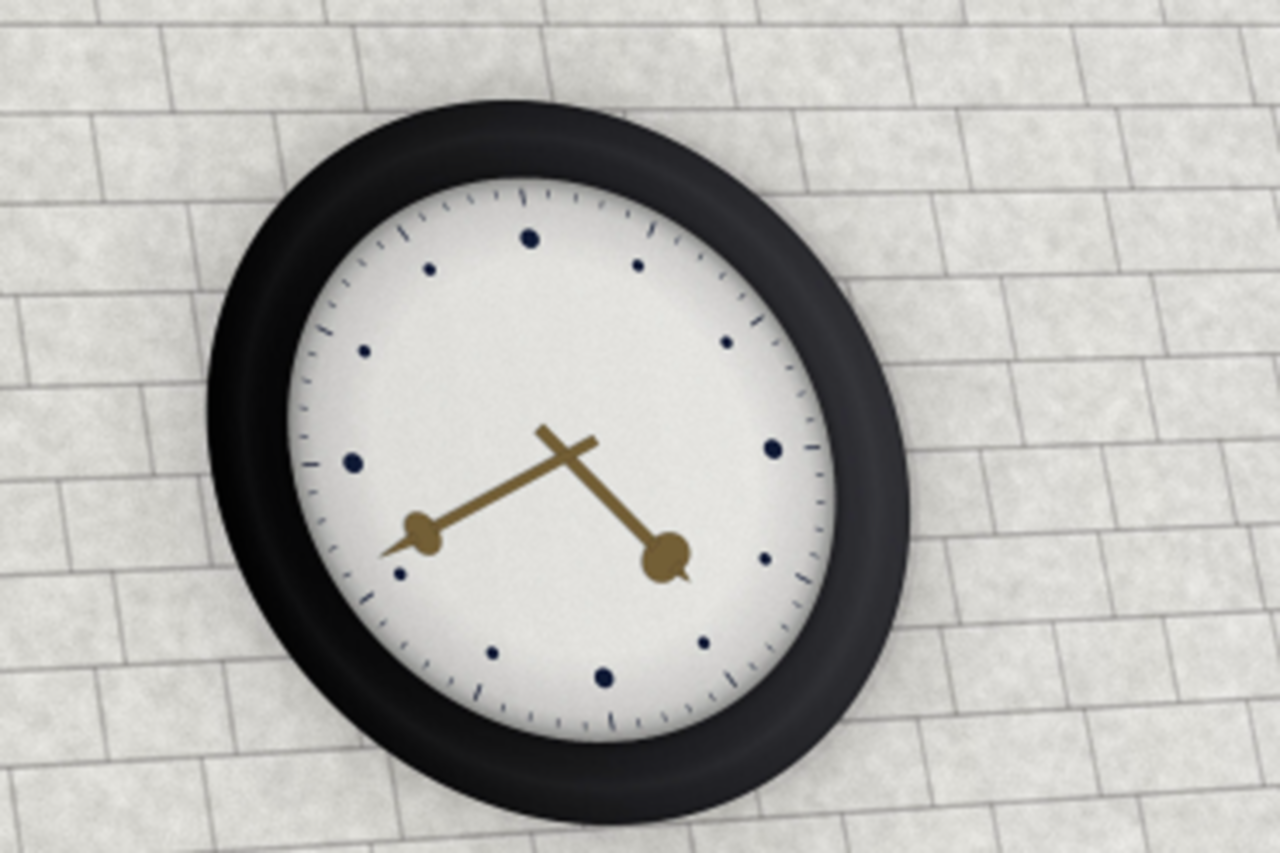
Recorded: 4.41
